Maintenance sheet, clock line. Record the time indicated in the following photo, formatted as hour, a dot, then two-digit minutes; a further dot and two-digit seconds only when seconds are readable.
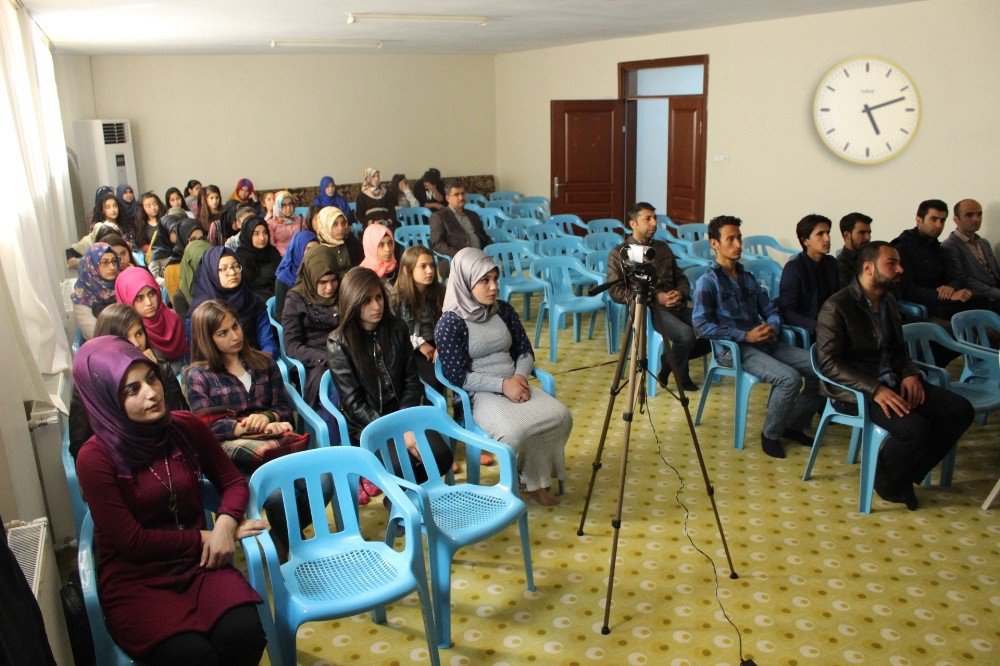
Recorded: 5.12
